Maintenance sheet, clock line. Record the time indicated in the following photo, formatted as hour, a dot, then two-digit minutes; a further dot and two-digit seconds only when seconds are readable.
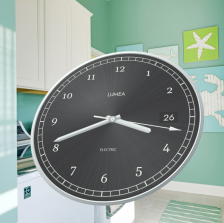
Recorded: 3.41.17
